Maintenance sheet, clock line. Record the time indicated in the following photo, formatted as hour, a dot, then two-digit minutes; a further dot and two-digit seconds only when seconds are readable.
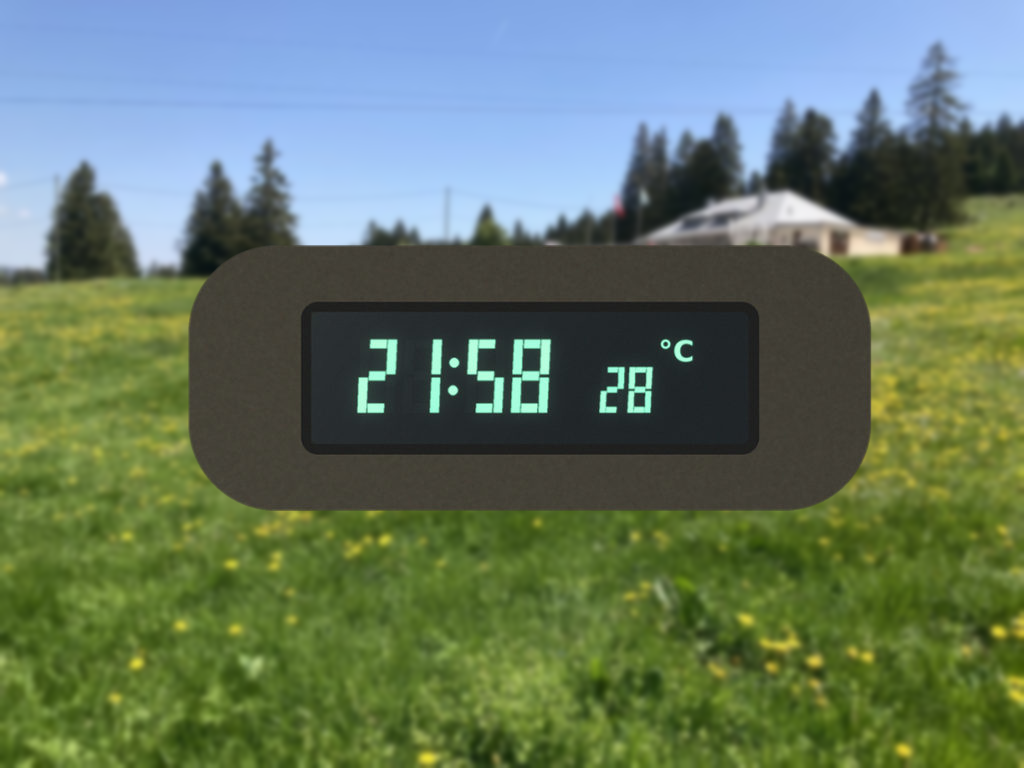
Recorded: 21.58
